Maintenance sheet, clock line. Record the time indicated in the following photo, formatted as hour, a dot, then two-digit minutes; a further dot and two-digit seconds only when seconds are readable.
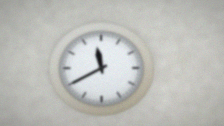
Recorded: 11.40
